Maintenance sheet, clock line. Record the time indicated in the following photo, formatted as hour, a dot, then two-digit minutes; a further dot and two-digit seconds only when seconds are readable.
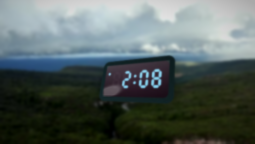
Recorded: 2.08
